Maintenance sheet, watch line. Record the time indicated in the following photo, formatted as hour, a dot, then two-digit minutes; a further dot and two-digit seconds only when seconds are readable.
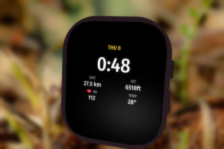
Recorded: 0.48
